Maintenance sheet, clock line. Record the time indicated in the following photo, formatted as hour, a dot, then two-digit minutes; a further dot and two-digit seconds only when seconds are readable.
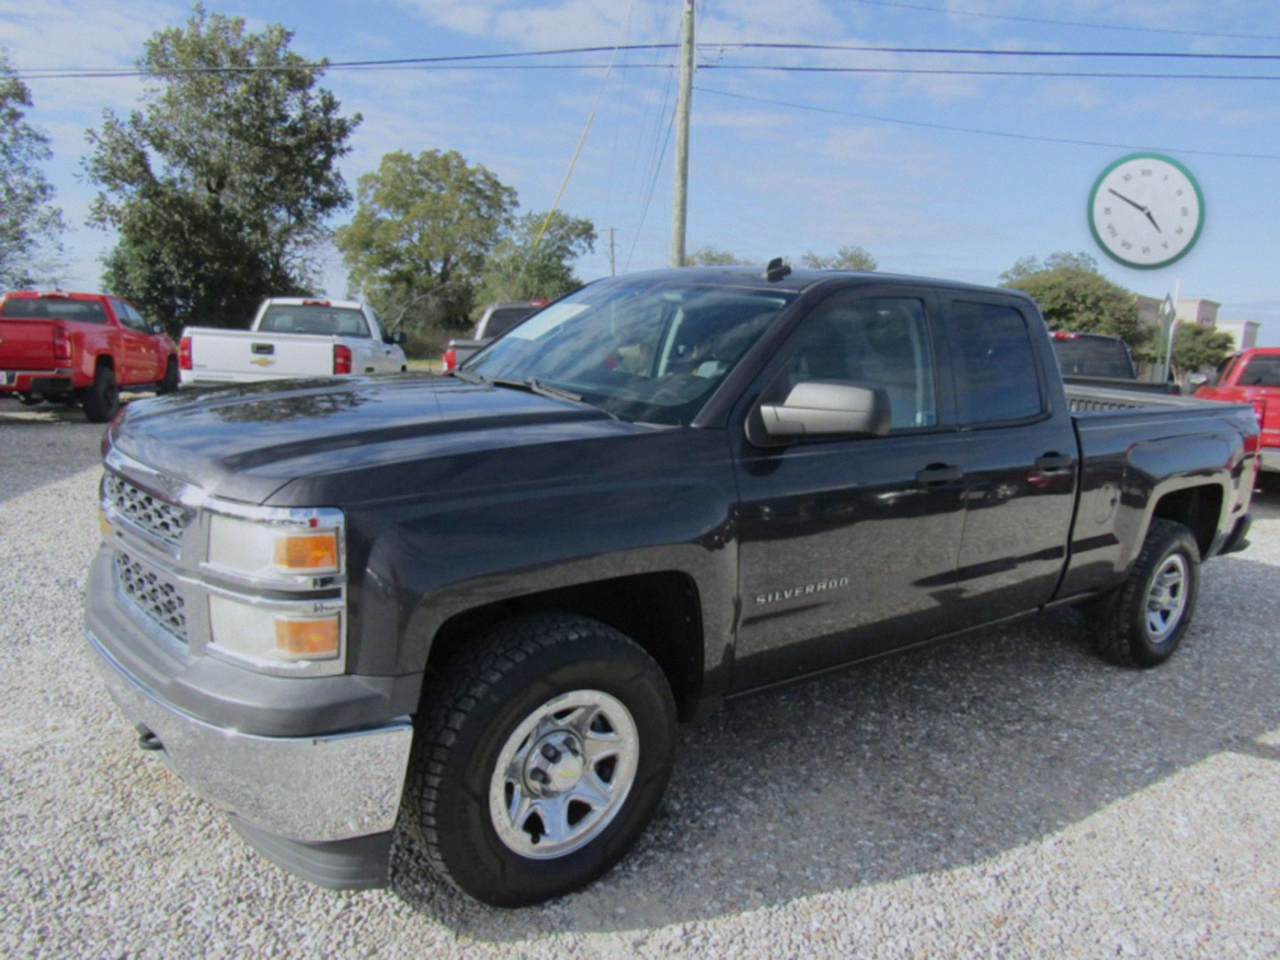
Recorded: 4.50
